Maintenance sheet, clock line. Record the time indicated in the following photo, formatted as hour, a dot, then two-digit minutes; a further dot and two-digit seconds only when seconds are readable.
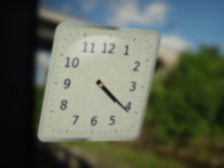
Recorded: 4.21
